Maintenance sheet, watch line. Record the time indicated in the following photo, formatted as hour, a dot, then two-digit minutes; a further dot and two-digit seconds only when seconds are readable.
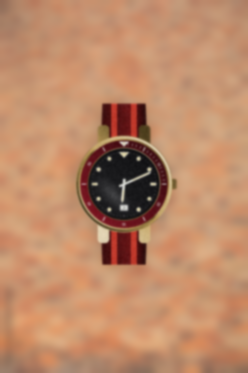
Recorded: 6.11
